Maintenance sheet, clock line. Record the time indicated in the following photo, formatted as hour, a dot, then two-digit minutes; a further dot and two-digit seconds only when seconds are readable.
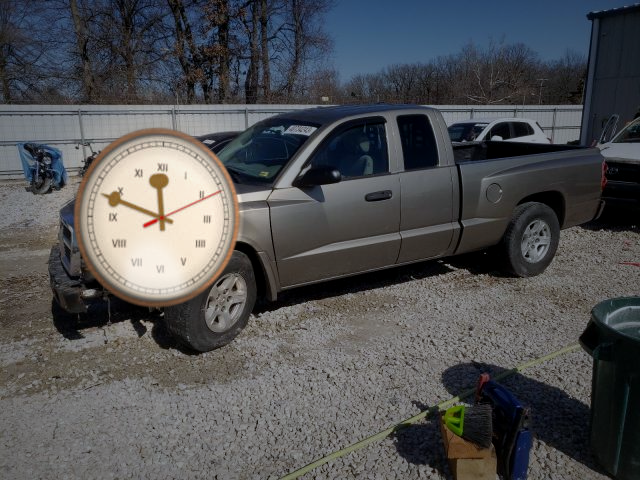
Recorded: 11.48.11
